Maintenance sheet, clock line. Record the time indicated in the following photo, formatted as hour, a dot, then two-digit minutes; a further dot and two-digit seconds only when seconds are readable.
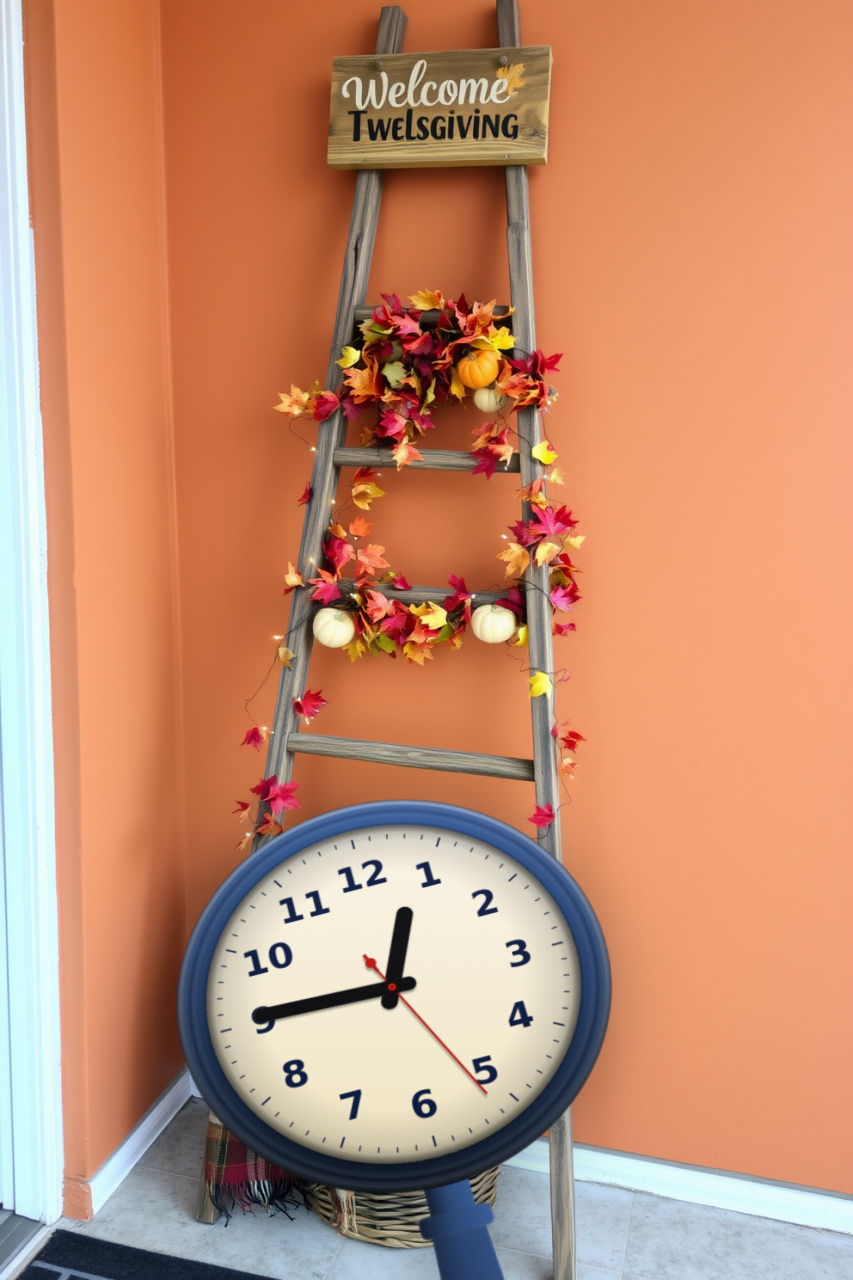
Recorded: 12.45.26
